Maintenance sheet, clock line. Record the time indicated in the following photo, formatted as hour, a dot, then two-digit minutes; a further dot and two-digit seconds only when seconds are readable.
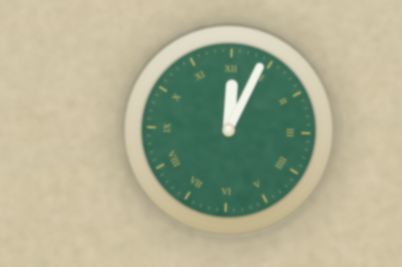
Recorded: 12.04
